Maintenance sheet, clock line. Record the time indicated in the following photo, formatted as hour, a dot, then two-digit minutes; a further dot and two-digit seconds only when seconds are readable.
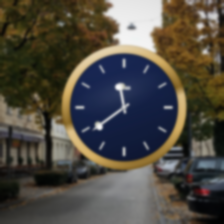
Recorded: 11.39
